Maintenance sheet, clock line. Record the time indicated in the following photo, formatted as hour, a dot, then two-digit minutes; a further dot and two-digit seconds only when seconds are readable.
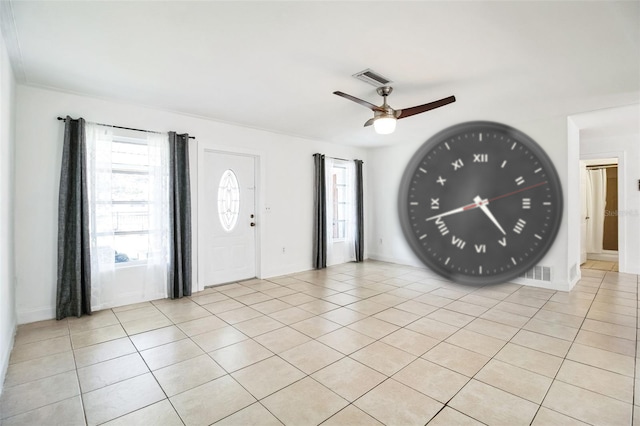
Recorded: 4.42.12
